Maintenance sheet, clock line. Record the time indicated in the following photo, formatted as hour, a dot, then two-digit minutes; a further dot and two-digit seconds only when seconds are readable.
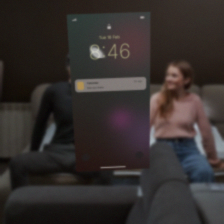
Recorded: 8.46
